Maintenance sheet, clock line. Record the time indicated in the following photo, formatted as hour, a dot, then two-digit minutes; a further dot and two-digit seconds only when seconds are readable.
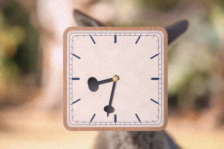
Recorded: 8.32
